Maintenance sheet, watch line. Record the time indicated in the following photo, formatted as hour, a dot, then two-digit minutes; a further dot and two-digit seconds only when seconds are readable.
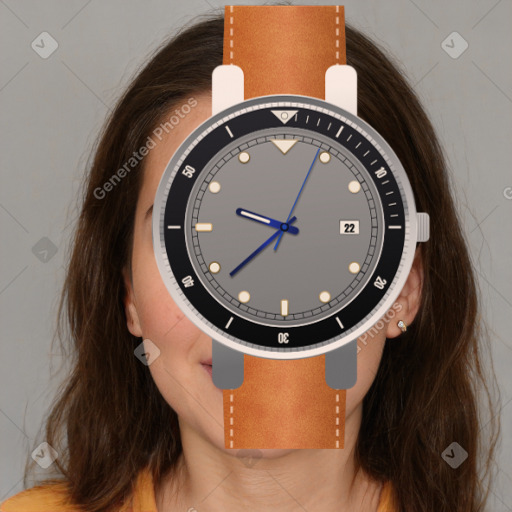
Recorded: 9.38.04
